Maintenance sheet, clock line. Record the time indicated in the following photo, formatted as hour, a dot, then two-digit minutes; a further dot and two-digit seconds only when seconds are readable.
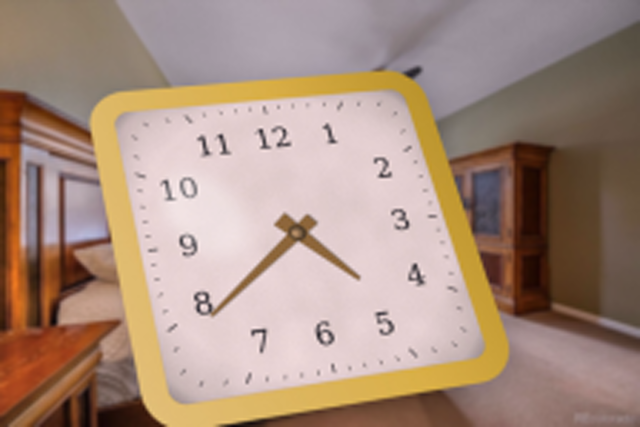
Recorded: 4.39
